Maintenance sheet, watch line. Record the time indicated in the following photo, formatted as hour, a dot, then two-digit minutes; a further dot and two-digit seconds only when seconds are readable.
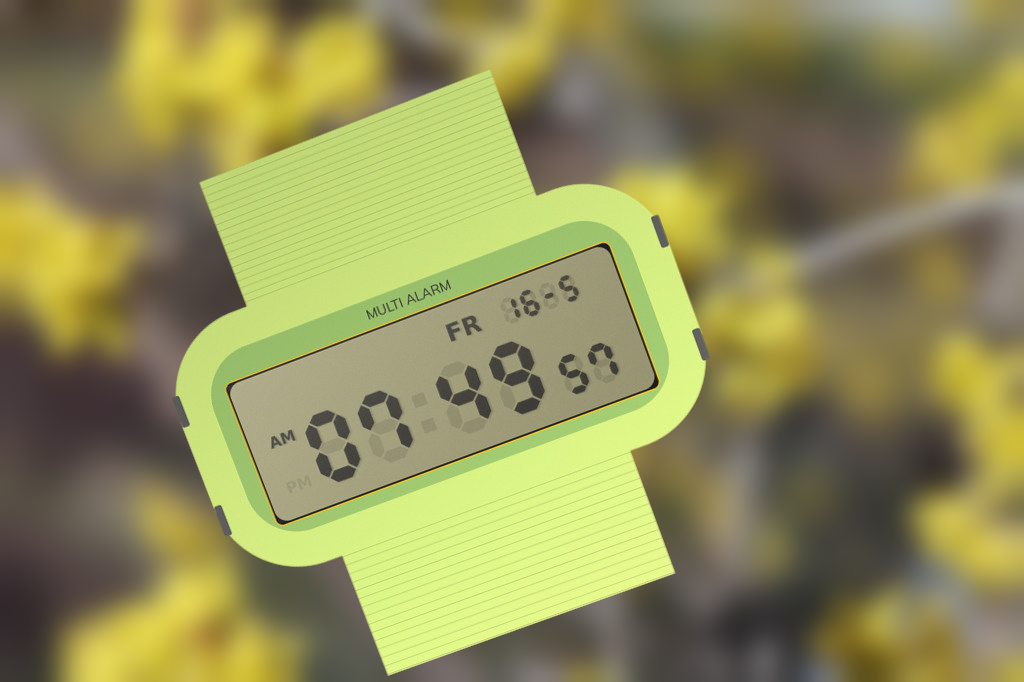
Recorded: 7.49.57
